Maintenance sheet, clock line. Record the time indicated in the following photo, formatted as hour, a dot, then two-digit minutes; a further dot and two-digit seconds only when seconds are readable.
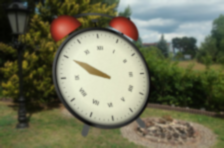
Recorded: 9.50
